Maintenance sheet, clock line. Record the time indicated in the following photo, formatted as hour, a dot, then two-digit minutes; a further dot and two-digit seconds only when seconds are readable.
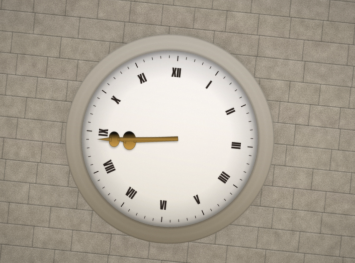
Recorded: 8.44
